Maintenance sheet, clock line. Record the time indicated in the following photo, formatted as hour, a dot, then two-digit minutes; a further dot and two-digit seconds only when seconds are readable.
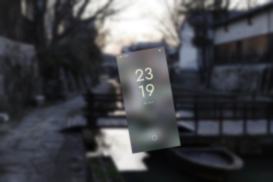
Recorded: 23.19
